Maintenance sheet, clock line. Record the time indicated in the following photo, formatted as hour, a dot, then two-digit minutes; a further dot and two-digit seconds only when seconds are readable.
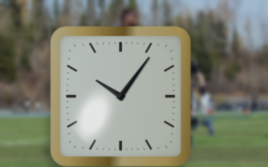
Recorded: 10.06
